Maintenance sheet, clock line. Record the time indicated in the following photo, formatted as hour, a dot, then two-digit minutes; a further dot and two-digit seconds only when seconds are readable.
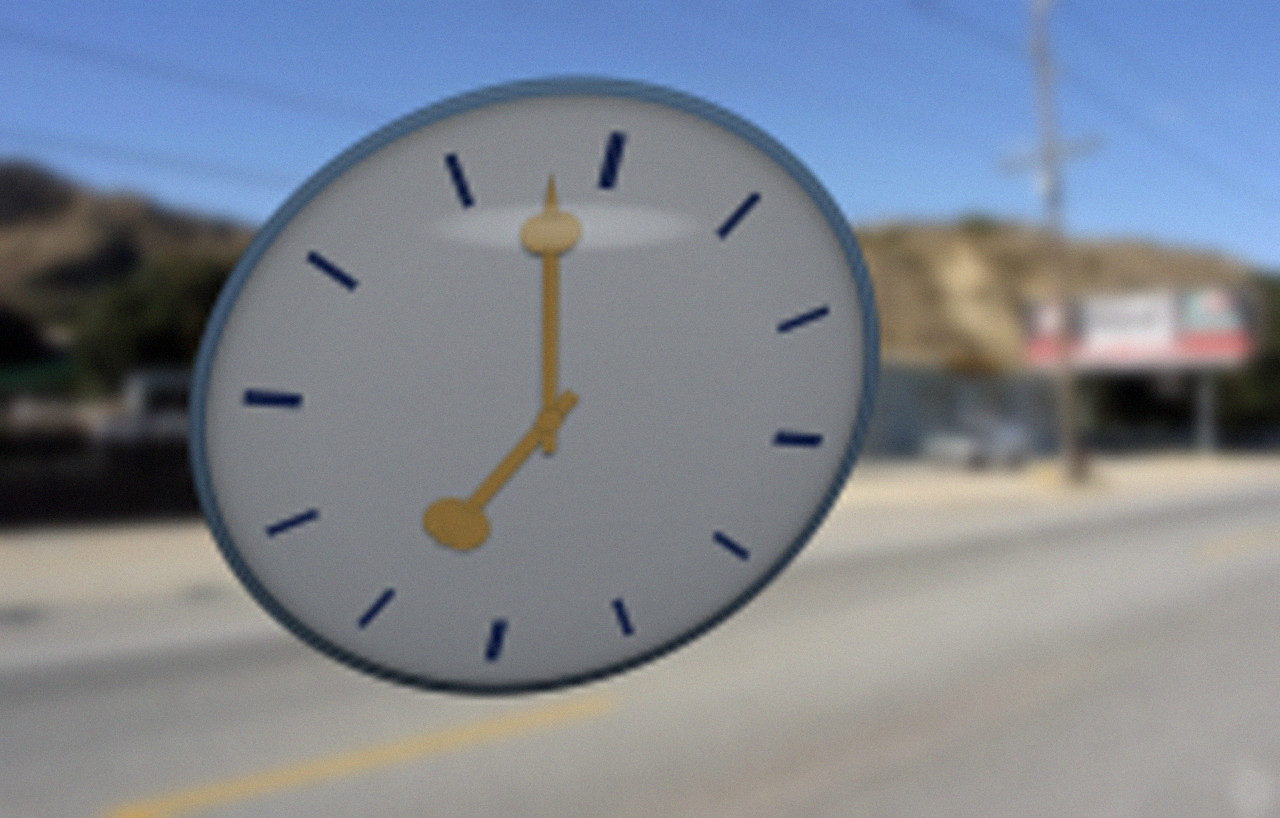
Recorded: 6.58
